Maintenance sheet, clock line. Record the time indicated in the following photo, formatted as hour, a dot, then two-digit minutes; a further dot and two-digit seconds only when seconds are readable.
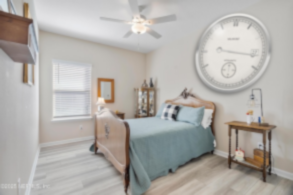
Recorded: 9.16
